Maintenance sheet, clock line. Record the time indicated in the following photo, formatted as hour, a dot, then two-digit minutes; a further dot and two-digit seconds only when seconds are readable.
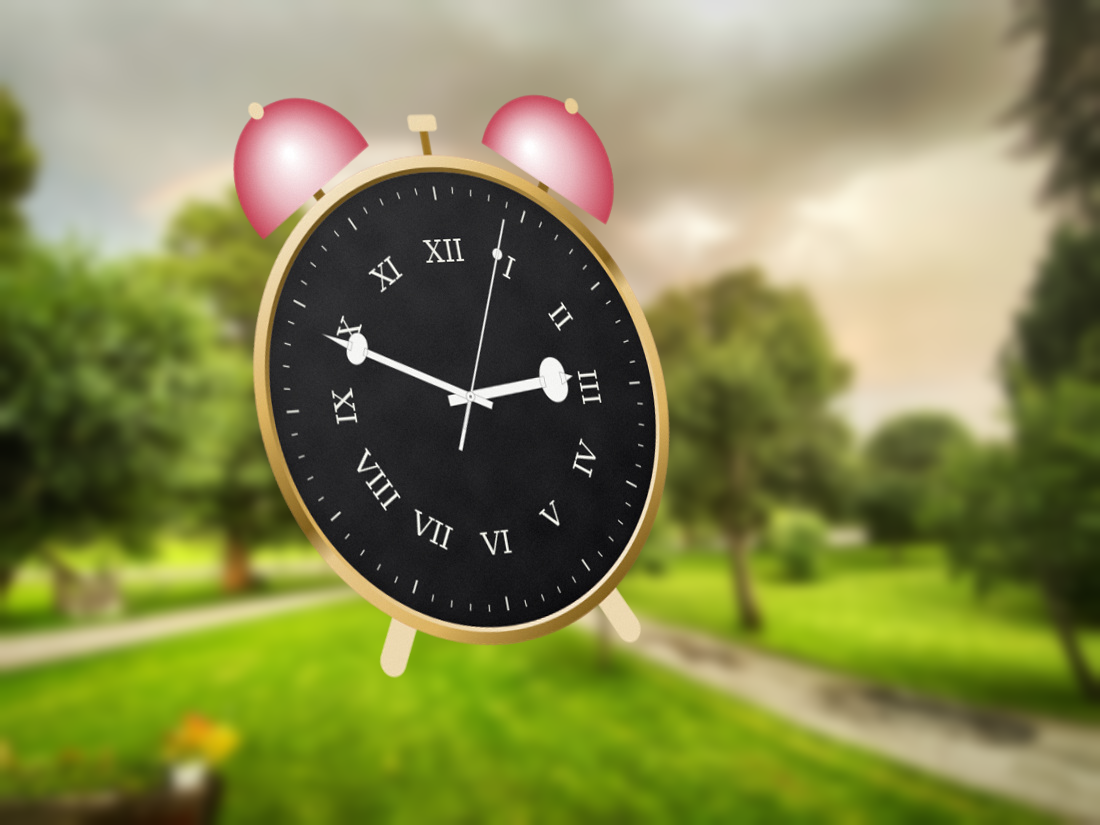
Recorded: 2.49.04
